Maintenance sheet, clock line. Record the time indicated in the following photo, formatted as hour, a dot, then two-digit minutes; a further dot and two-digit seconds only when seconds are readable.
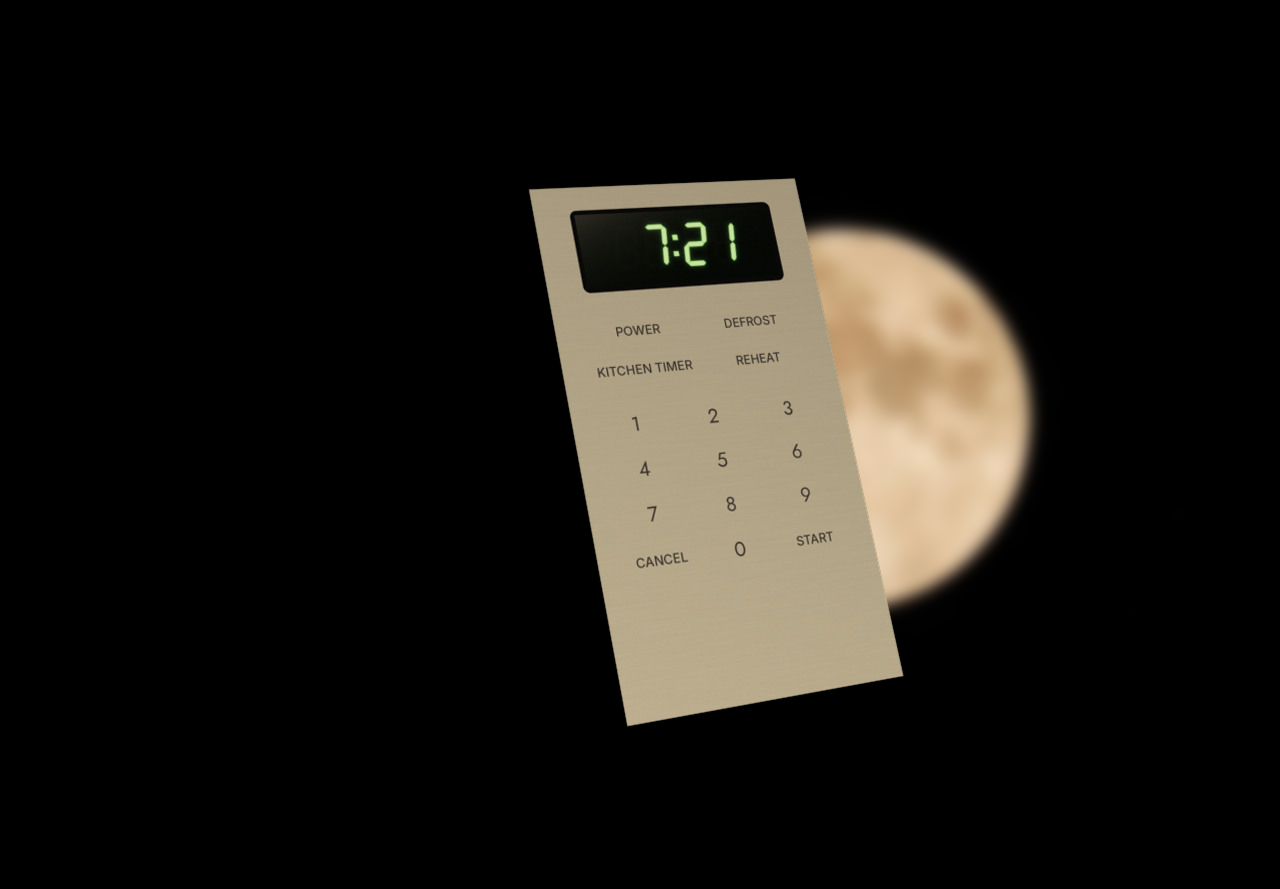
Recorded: 7.21
